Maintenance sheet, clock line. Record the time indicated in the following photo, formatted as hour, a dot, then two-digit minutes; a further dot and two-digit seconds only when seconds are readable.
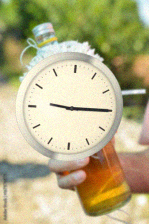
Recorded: 9.15
